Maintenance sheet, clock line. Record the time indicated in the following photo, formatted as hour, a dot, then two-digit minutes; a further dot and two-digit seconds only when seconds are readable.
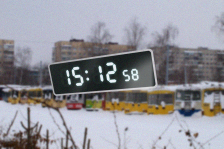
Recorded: 15.12.58
